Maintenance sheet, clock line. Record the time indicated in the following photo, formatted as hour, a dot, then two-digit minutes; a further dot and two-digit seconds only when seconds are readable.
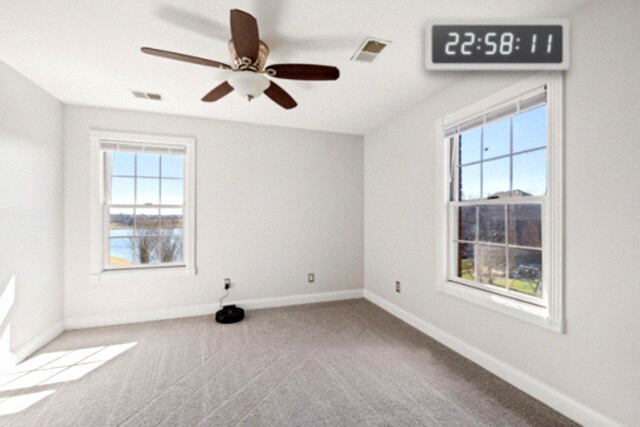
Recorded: 22.58.11
